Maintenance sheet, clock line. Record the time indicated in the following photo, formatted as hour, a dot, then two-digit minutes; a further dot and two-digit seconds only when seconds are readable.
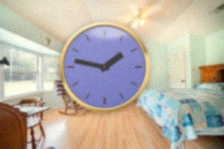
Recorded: 1.47
